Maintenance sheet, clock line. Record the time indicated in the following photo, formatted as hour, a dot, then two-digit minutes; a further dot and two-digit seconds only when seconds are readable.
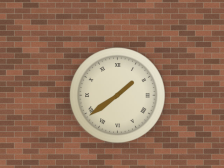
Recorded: 1.39
